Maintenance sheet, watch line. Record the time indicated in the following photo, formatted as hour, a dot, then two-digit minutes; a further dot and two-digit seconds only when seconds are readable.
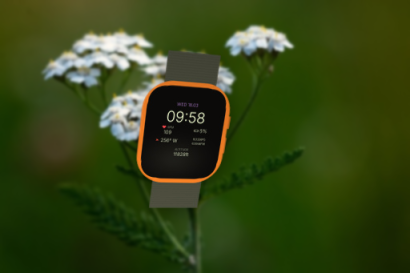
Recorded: 9.58
